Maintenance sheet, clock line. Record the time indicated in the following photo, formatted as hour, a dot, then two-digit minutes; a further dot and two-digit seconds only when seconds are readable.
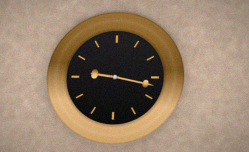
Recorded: 9.17
